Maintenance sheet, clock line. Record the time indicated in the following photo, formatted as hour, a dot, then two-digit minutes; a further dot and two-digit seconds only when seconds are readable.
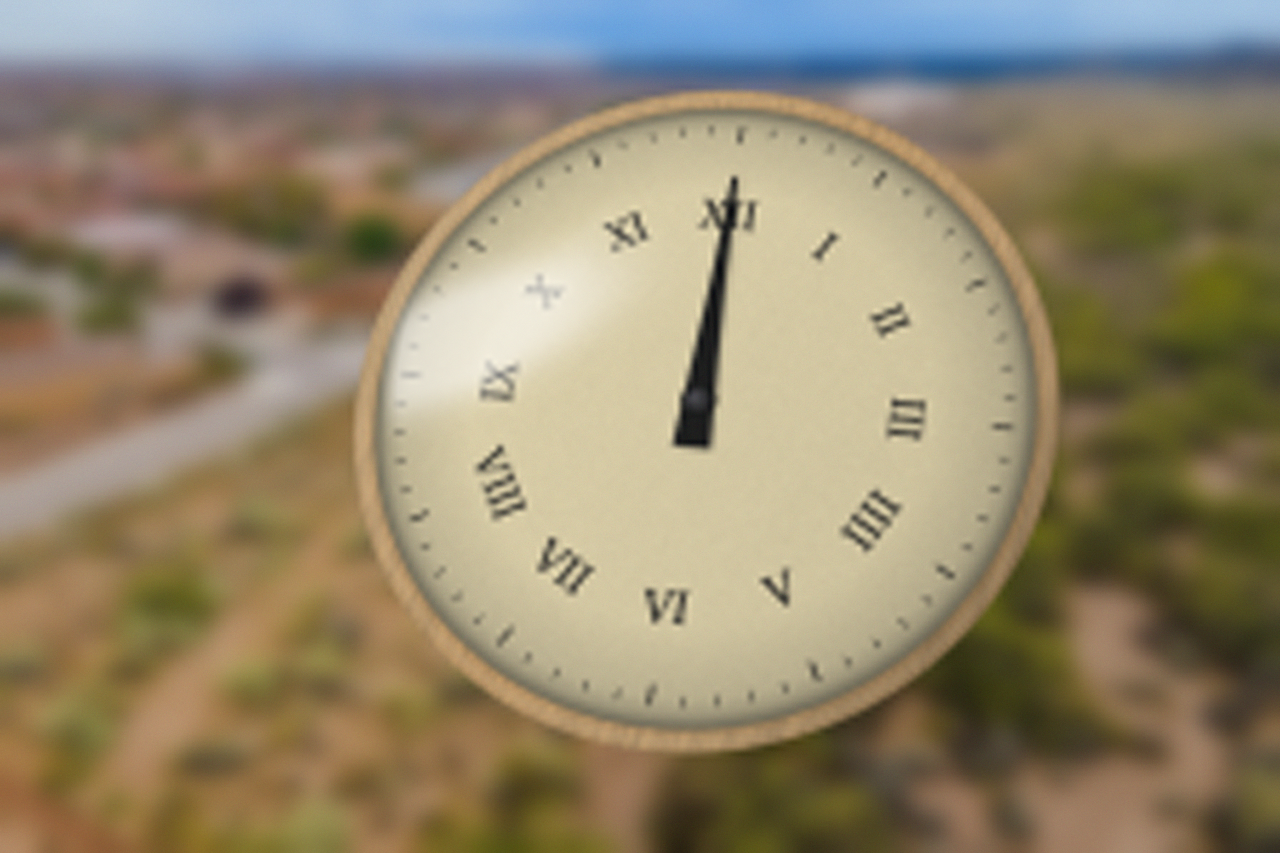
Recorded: 12.00
